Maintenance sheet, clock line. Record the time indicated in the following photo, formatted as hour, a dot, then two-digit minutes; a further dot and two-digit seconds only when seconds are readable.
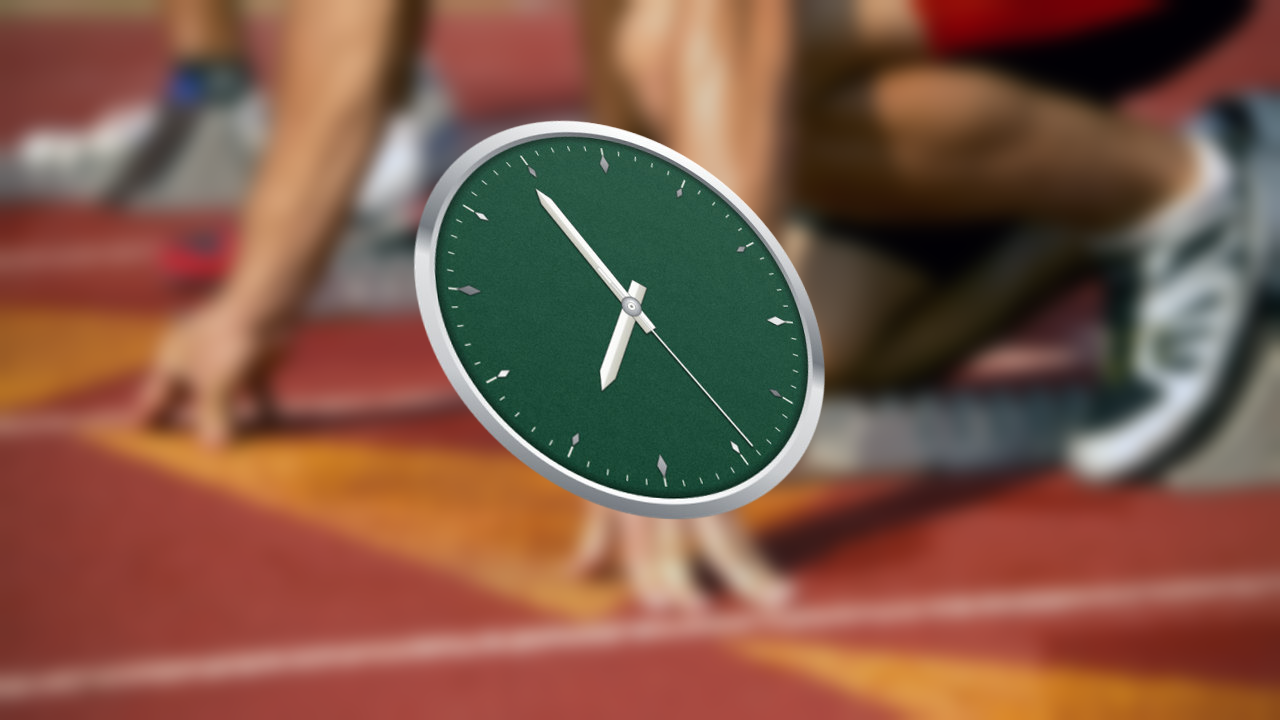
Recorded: 6.54.24
